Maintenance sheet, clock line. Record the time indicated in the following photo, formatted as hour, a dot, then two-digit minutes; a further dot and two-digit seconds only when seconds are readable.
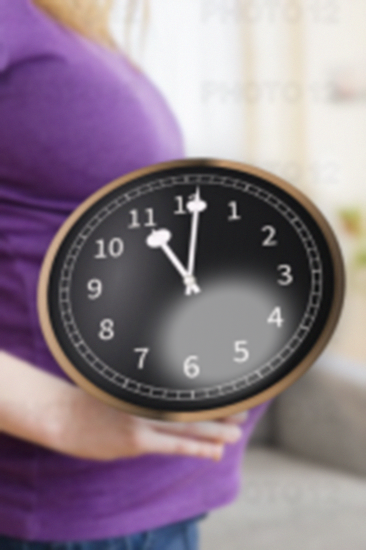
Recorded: 11.01
